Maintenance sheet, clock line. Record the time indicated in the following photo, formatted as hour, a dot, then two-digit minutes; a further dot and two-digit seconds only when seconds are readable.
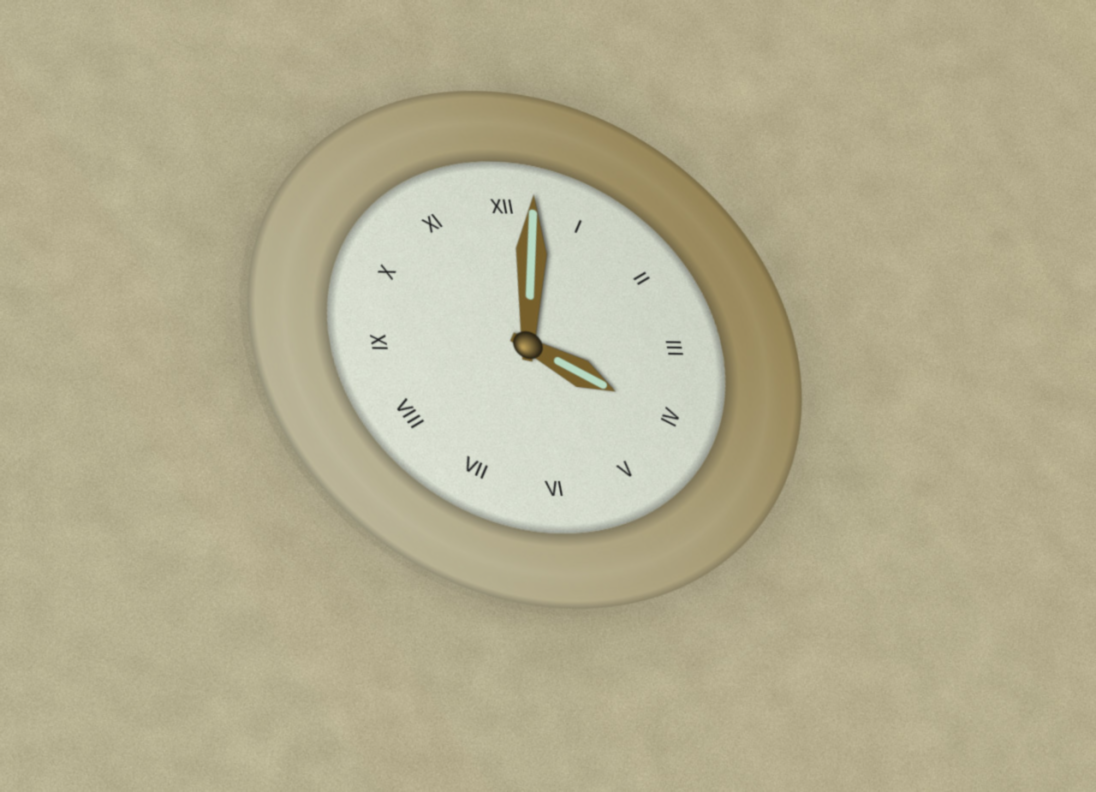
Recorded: 4.02
